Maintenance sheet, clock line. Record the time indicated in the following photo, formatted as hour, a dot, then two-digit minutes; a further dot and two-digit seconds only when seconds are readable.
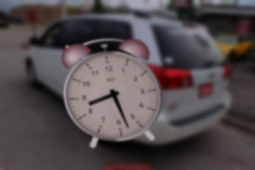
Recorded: 8.28
